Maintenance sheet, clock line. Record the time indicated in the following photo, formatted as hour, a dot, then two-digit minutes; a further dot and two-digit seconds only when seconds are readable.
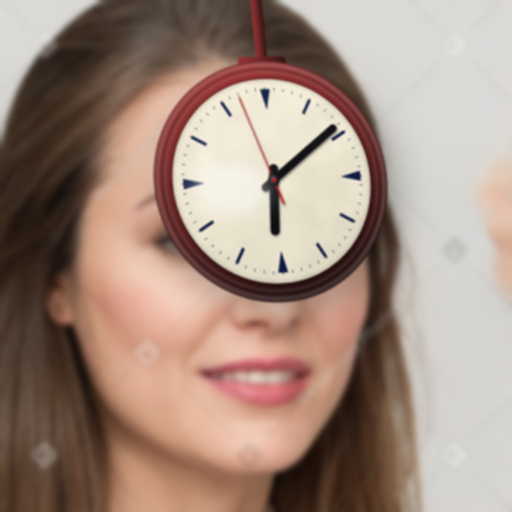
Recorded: 6.08.57
